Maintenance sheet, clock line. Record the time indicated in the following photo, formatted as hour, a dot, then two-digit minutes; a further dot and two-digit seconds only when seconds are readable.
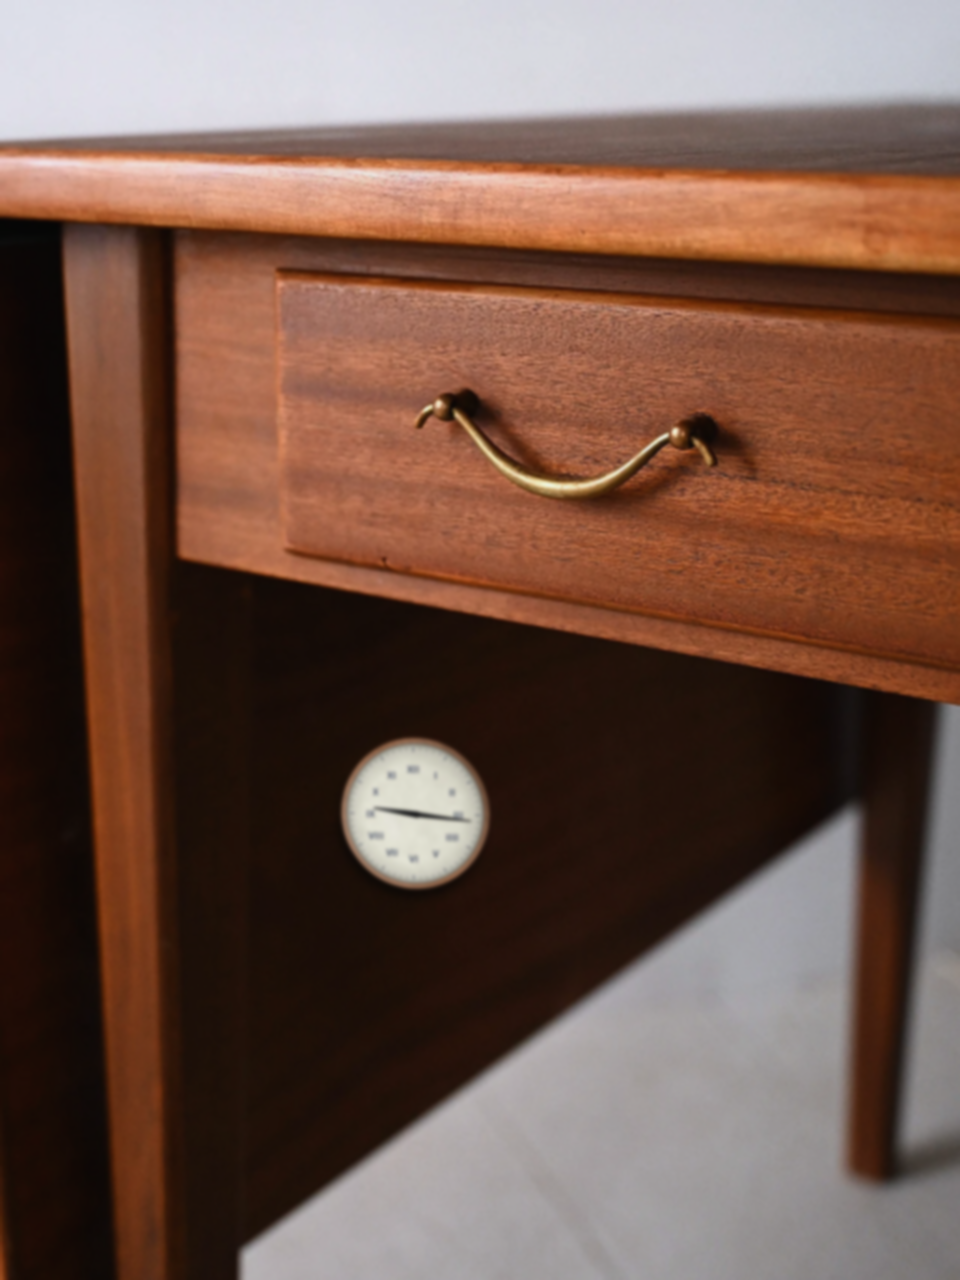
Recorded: 9.16
